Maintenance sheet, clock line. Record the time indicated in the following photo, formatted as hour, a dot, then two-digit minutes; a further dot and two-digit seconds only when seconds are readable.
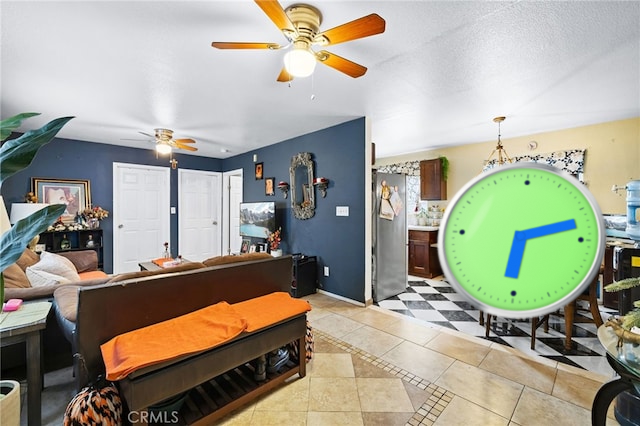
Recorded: 6.12
